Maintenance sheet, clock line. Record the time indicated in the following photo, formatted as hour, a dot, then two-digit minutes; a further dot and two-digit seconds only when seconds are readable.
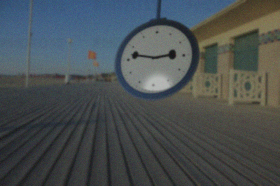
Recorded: 2.47
